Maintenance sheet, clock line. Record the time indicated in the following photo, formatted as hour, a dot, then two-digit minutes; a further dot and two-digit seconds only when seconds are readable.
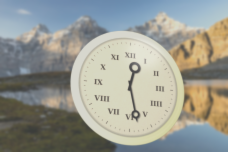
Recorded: 12.28
